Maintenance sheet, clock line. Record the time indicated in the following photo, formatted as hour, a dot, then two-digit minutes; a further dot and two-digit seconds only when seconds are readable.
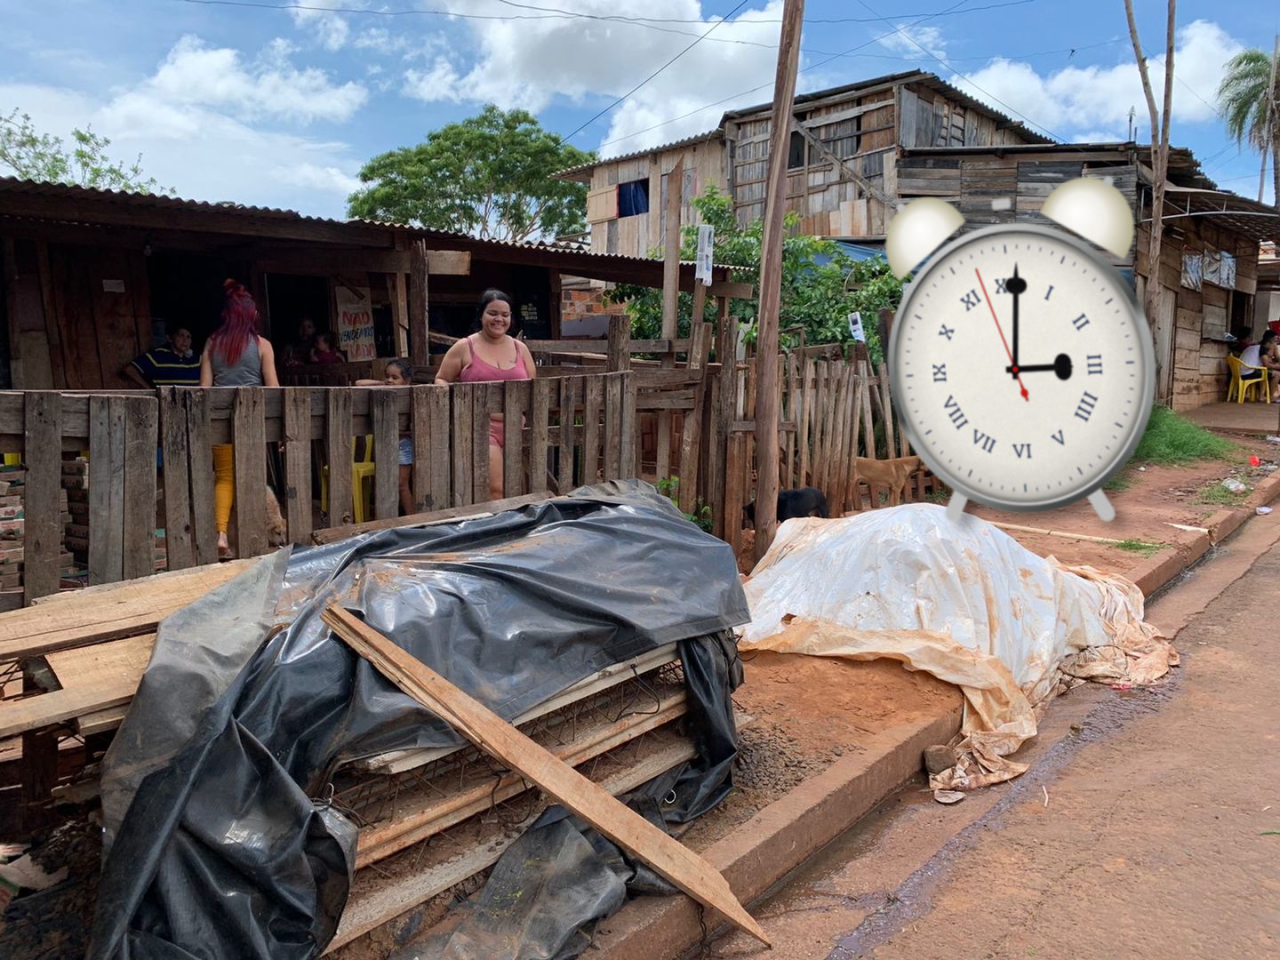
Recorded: 3.00.57
